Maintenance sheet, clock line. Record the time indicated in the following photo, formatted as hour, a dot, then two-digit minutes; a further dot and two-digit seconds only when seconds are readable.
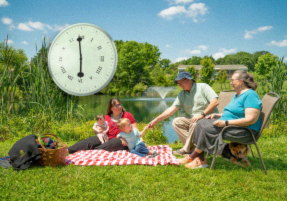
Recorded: 5.59
